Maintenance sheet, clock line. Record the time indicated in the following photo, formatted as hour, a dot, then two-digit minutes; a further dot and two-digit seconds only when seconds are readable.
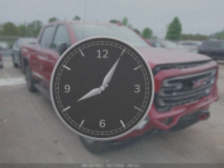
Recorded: 8.05
